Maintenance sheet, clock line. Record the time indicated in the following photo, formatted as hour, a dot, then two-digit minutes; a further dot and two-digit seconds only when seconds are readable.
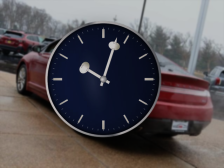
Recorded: 10.03
